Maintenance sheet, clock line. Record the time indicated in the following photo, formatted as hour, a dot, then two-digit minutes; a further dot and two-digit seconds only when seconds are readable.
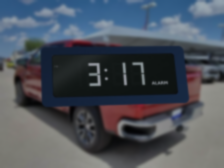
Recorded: 3.17
